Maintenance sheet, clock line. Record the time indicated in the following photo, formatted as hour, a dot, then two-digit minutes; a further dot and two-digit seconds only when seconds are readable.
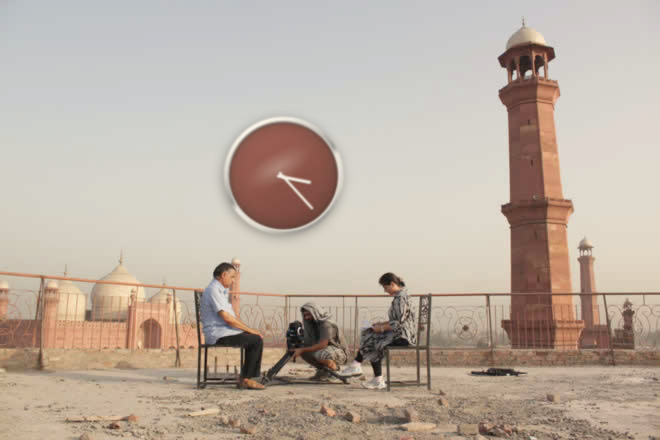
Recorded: 3.23
